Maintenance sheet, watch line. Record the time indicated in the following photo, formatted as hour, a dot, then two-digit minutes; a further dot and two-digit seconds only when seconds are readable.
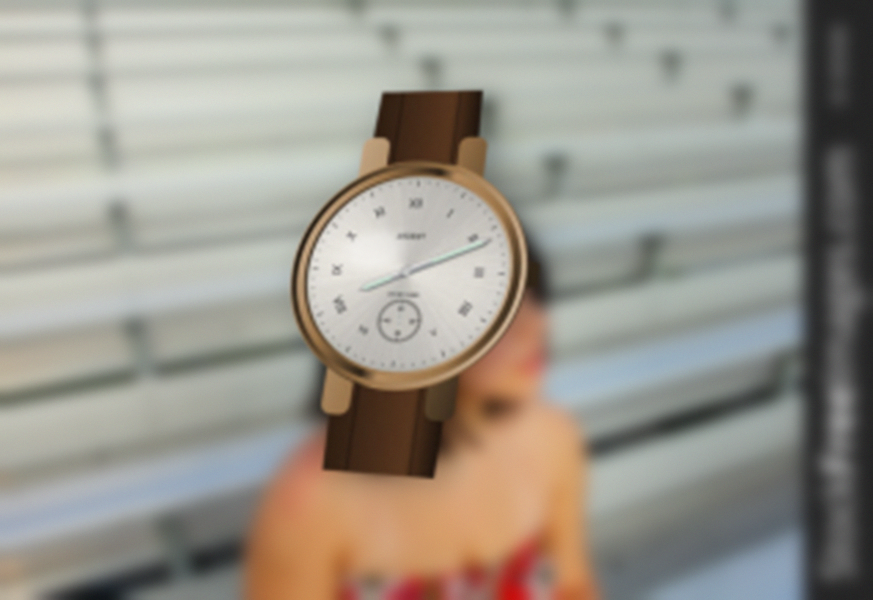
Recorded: 8.11
